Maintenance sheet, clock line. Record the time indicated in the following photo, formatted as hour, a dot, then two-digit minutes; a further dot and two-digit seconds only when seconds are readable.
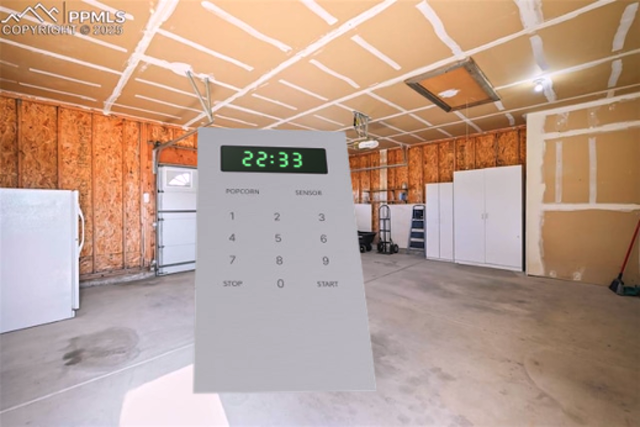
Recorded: 22.33
